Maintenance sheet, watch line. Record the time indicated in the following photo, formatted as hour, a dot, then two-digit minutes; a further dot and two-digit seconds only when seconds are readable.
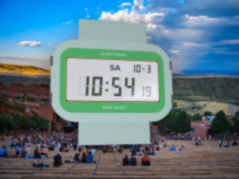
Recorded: 10.54.19
